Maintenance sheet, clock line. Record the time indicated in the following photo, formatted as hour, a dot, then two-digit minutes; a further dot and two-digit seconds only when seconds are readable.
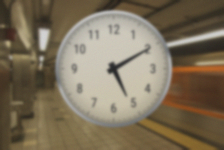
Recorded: 5.10
